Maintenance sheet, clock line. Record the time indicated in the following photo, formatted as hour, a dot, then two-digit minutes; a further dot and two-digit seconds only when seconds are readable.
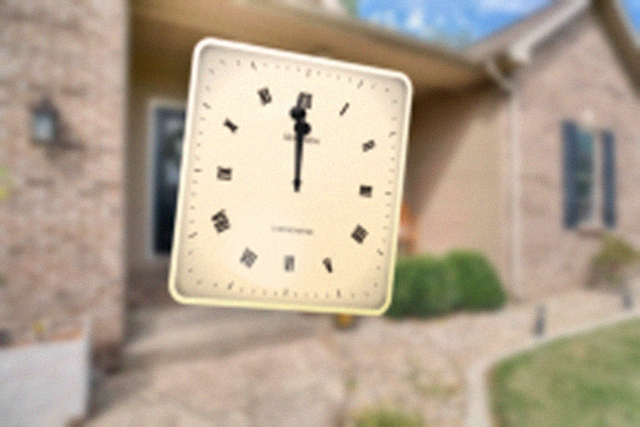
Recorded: 11.59
